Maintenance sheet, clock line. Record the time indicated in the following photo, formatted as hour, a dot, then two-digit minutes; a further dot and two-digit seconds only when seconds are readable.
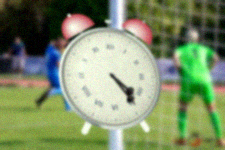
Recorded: 4.24
